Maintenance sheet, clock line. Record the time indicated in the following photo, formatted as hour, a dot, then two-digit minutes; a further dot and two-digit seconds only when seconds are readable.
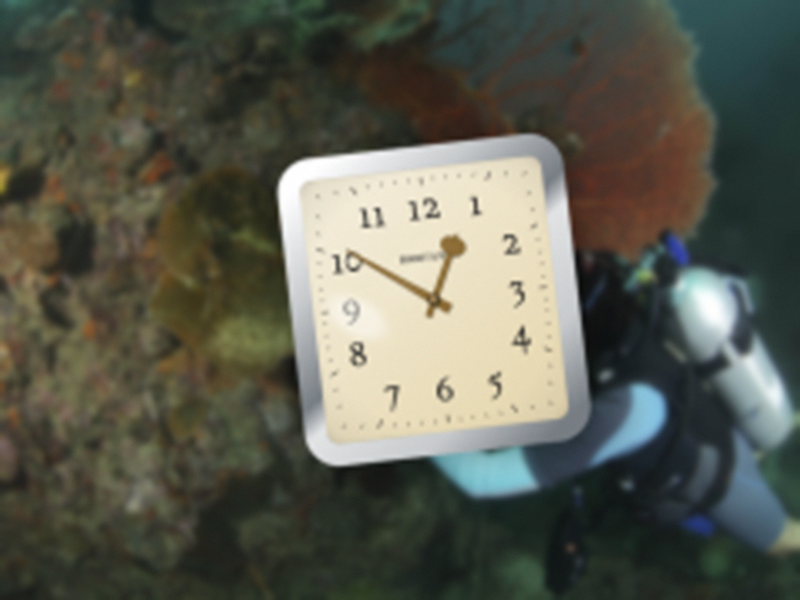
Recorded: 12.51
